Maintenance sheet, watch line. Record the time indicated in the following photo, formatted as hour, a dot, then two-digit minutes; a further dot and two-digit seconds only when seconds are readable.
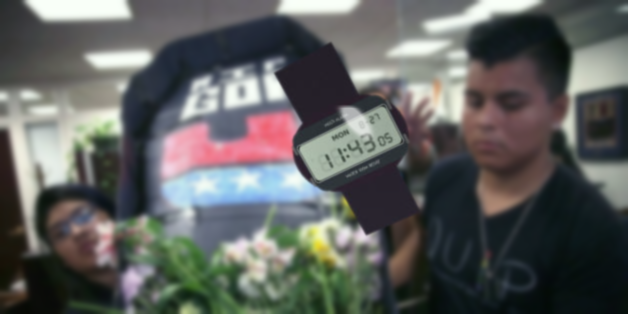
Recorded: 11.43
